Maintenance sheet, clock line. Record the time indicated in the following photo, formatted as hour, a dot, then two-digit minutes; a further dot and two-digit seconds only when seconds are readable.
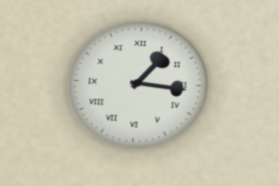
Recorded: 1.16
